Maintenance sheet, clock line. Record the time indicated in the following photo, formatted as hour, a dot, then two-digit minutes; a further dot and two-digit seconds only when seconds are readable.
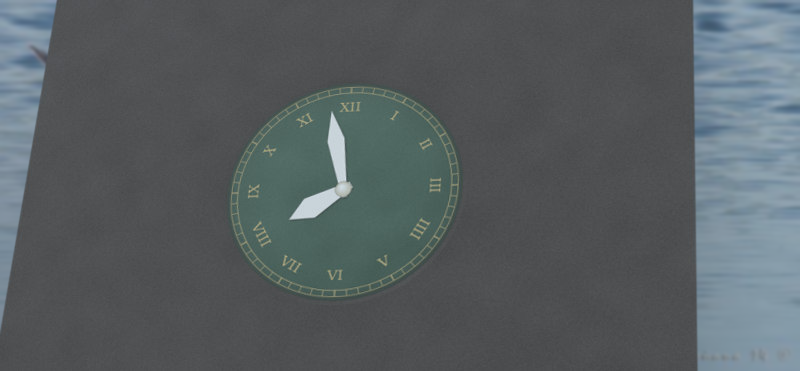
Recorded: 7.58
